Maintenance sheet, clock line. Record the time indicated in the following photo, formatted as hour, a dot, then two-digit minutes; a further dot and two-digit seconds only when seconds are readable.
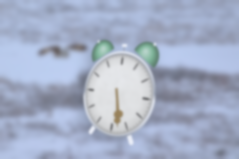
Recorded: 5.28
